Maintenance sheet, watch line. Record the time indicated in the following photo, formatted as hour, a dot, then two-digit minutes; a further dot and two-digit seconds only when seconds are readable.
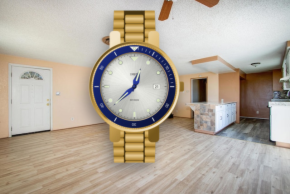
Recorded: 12.38
